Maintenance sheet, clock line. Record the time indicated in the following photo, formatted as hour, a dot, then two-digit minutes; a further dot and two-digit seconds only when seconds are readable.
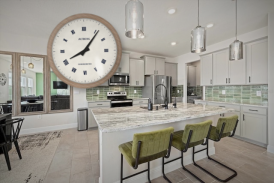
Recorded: 8.06
